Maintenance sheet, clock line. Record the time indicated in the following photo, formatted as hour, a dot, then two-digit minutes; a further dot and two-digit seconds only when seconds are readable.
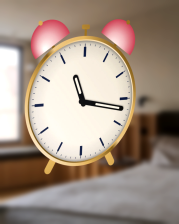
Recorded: 11.17
